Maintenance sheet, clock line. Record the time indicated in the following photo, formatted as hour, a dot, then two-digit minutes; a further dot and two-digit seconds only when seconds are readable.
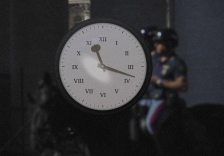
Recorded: 11.18
